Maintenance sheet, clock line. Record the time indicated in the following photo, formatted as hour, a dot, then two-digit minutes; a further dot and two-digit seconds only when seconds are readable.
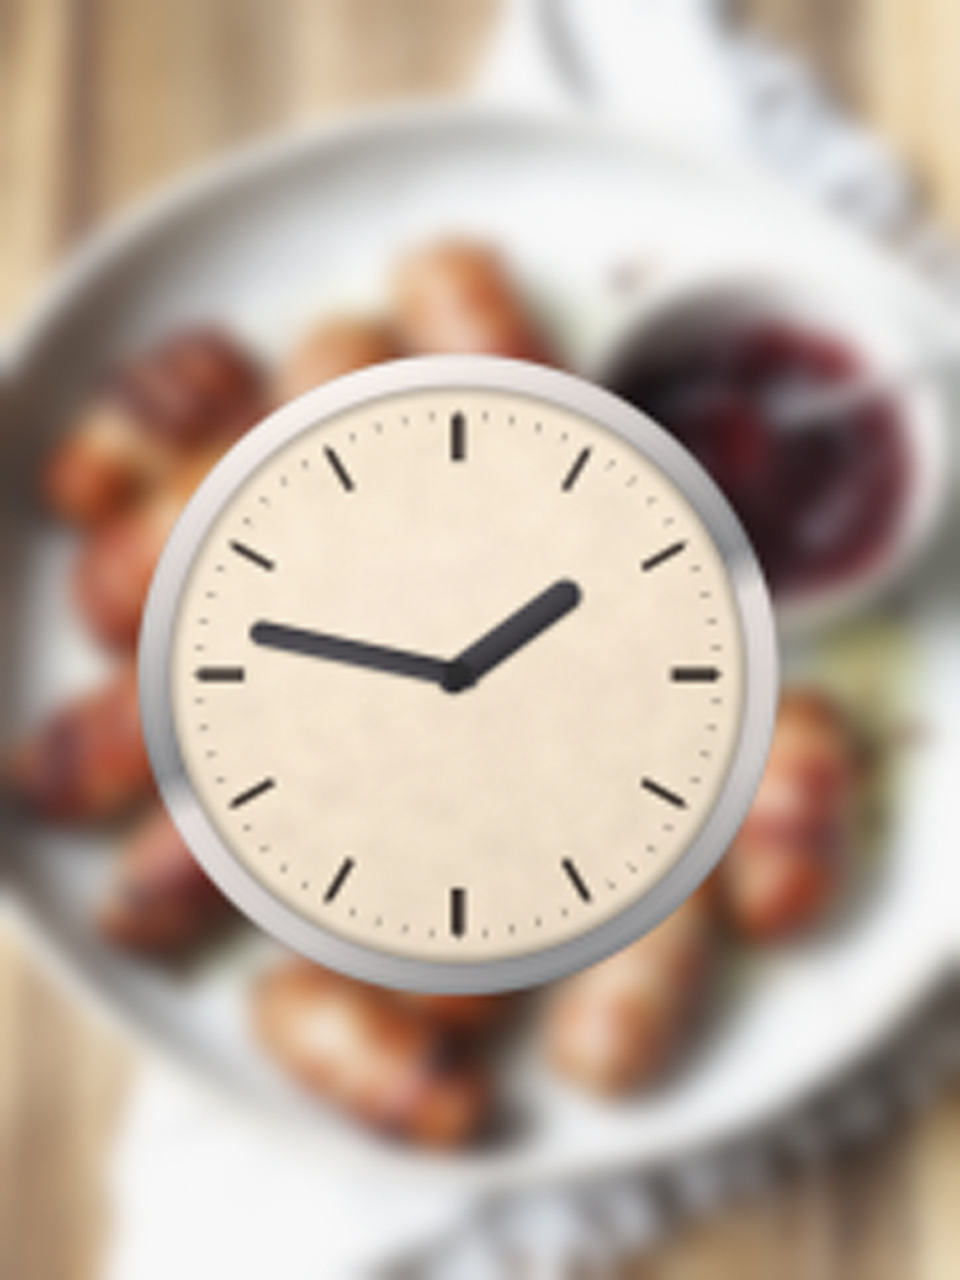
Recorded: 1.47
